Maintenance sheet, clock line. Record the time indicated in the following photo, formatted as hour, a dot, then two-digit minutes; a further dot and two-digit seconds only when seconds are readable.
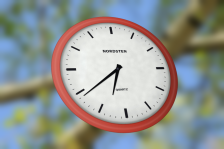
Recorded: 6.39
